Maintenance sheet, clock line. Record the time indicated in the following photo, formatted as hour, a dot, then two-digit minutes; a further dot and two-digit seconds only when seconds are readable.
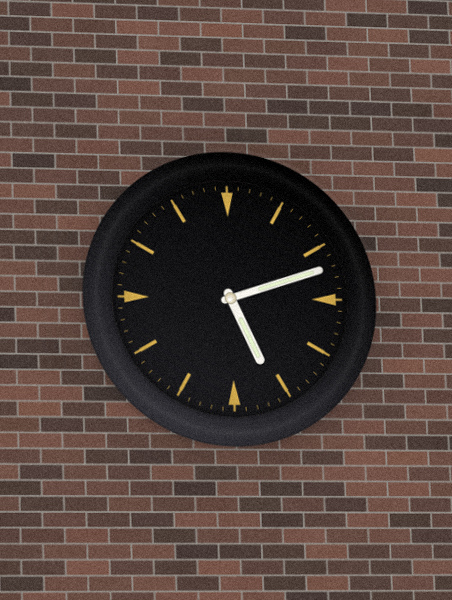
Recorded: 5.12
